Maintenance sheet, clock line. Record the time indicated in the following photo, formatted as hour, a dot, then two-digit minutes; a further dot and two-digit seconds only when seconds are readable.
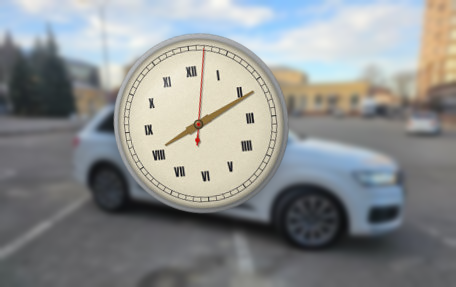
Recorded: 8.11.02
